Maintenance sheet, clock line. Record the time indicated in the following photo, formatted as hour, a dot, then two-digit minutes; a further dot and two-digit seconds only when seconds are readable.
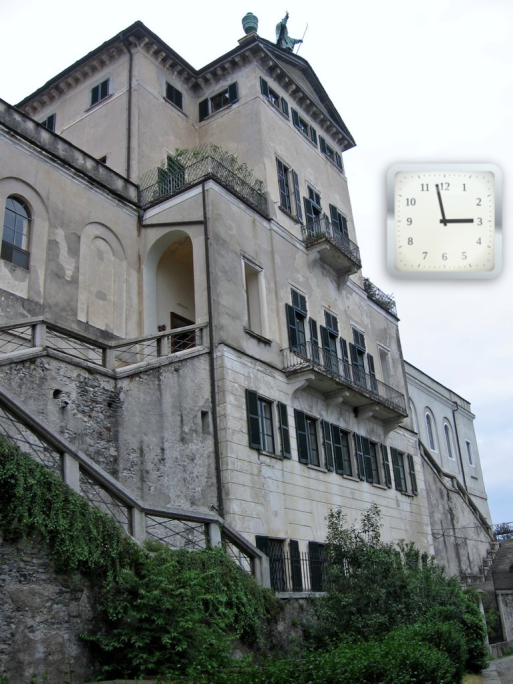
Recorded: 2.58
